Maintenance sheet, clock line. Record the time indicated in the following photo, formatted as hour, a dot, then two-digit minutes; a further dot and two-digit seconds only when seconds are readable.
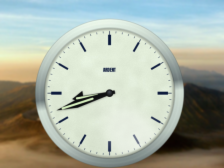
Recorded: 8.42
